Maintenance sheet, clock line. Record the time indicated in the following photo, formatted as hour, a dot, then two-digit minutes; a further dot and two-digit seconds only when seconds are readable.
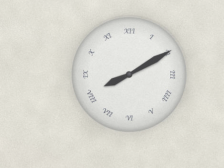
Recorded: 8.10
